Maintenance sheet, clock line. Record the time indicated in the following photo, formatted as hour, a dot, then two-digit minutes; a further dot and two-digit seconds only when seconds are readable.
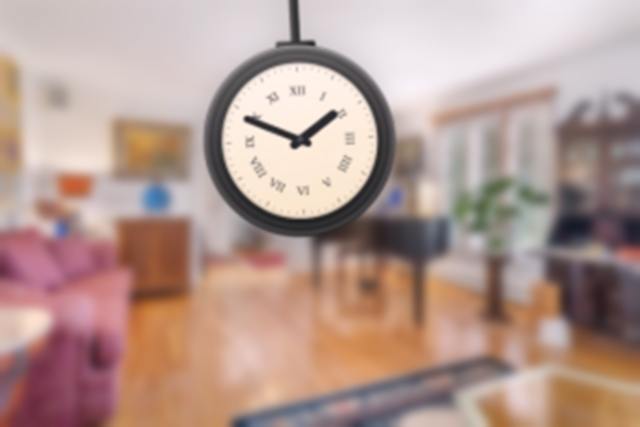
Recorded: 1.49
